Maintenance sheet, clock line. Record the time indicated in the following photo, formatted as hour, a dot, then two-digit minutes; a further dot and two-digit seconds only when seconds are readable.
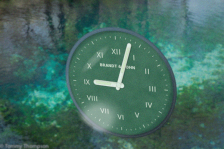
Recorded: 9.03
